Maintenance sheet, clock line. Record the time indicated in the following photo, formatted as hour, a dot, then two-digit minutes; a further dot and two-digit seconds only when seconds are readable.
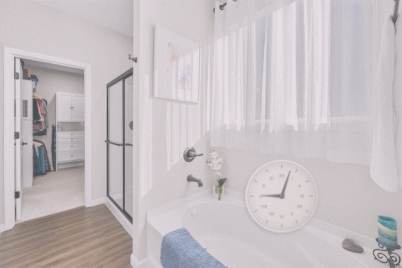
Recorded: 9.03
